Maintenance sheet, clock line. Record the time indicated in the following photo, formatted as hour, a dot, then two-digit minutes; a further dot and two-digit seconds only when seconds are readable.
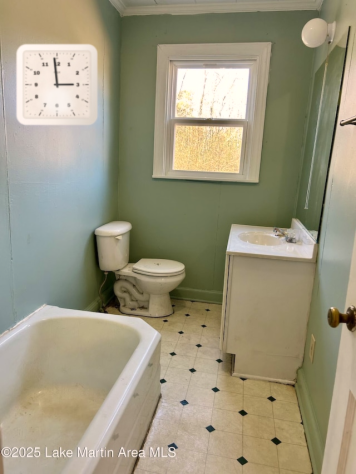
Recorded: 2.59
